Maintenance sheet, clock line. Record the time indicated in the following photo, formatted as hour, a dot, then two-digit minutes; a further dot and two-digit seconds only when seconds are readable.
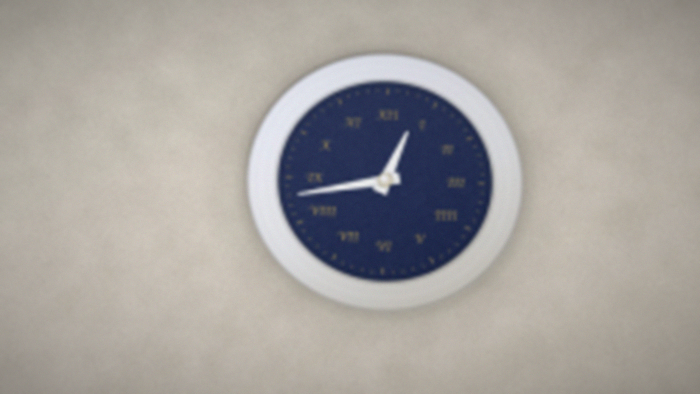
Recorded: 12.43
